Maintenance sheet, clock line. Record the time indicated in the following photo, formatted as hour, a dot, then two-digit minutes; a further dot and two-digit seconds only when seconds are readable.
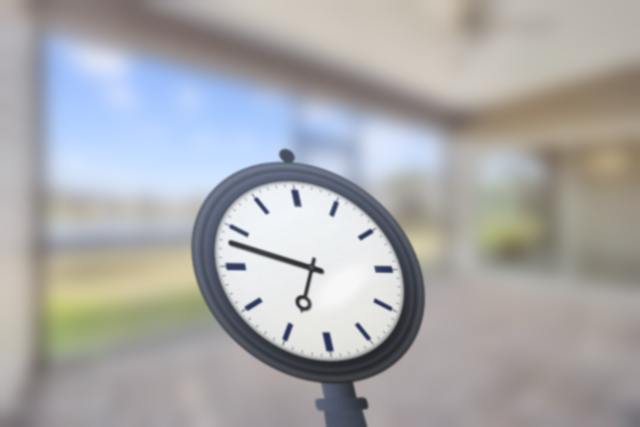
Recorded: 6.48
